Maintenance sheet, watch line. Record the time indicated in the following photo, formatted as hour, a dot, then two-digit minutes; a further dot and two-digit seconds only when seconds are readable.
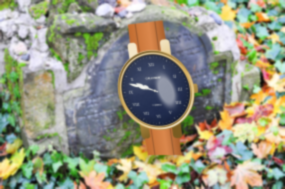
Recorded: 9.48
